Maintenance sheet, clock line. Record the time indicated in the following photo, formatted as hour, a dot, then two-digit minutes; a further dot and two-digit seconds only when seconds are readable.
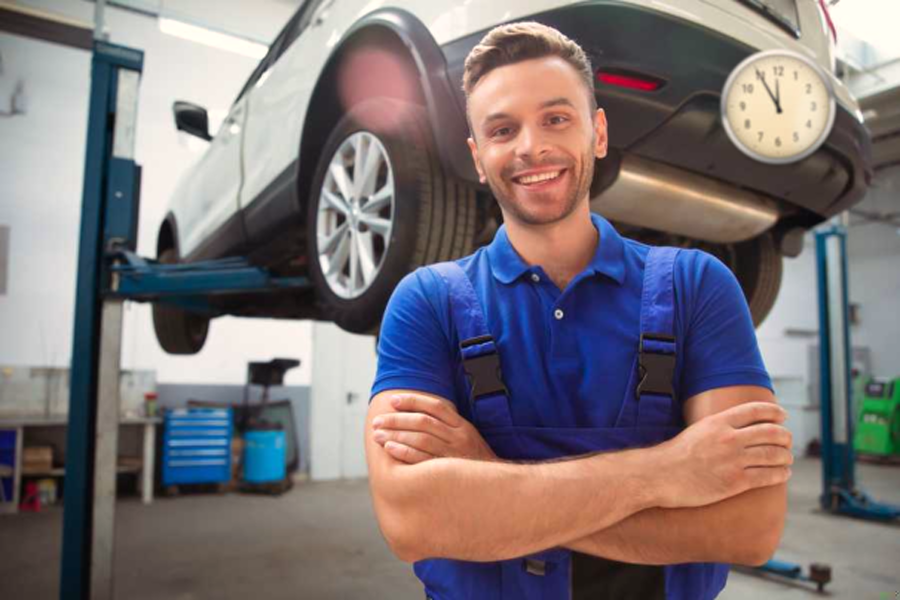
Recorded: 11.55
